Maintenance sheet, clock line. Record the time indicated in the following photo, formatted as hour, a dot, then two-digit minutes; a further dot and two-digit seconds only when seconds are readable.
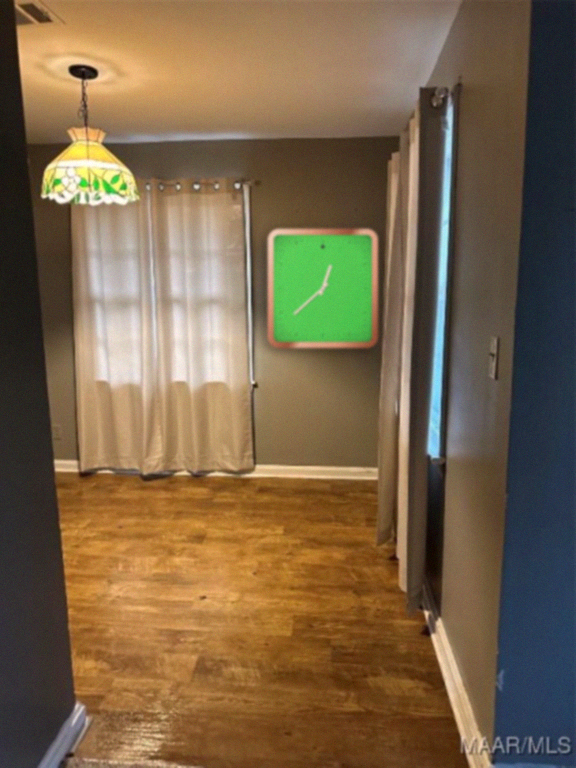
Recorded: 12.38
